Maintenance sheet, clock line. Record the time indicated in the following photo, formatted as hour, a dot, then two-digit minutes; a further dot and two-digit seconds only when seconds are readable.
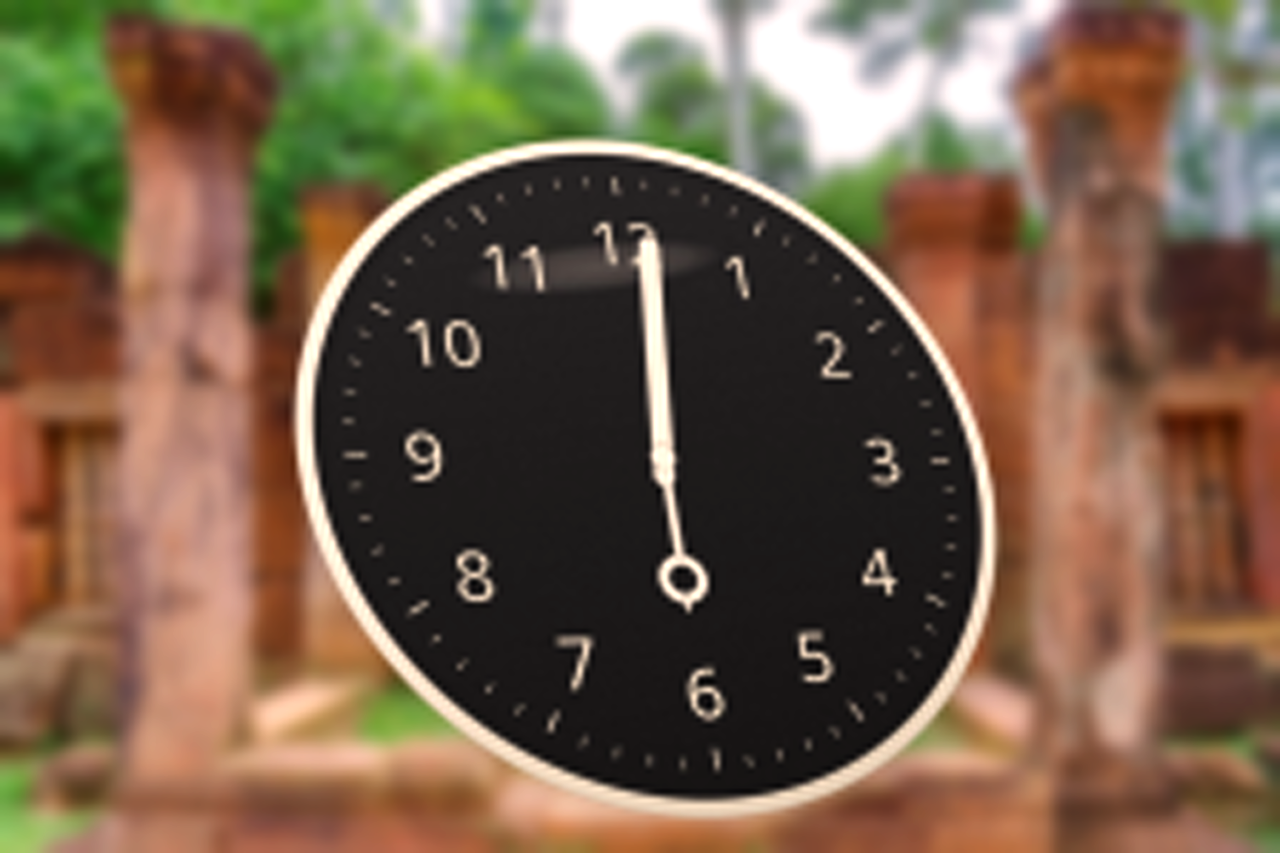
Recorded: 6.01
